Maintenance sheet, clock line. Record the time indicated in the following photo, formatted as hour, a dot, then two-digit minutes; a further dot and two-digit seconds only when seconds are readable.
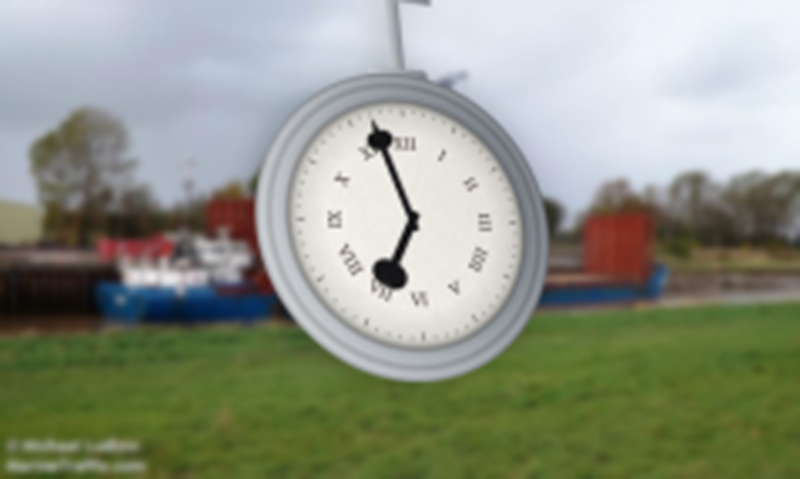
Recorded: 6.57
